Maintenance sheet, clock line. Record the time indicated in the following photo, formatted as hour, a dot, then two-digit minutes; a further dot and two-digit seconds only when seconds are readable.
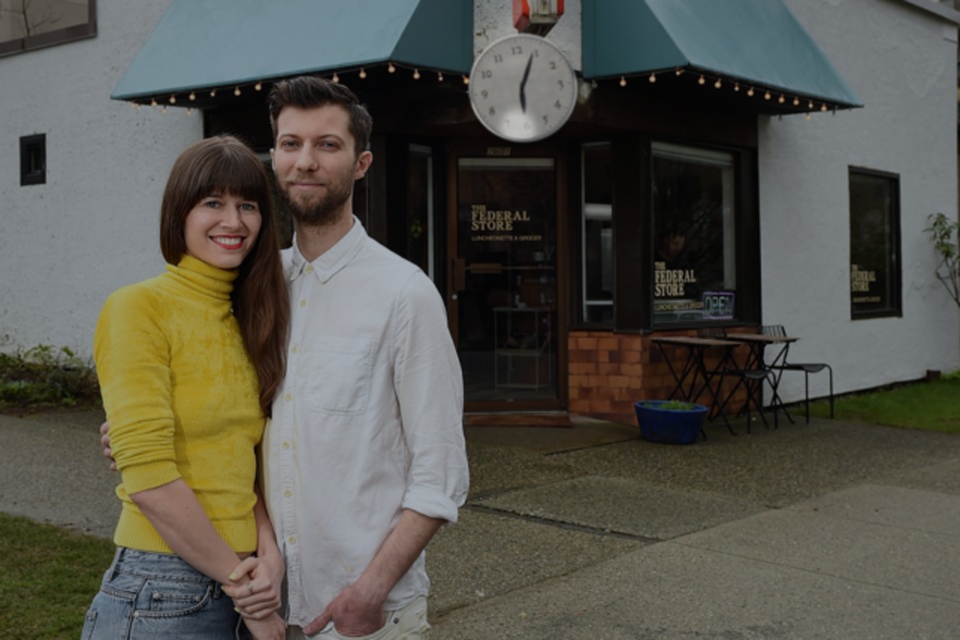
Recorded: 6.04
